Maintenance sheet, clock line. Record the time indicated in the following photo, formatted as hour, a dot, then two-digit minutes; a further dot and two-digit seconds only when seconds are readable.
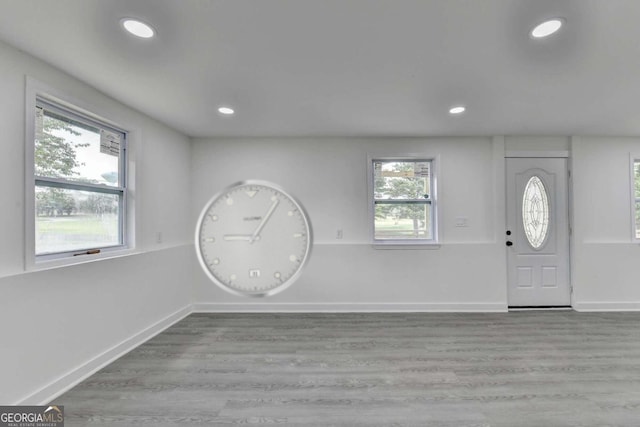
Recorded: 9.06
